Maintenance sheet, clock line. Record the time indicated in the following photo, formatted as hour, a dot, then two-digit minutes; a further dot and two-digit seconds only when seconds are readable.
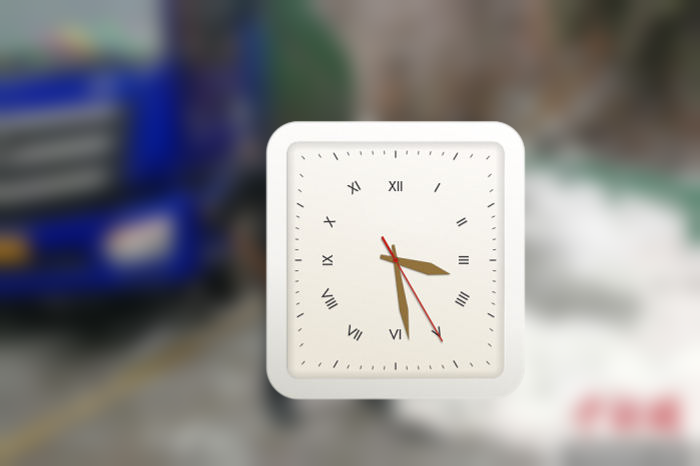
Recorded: 3.28.25
